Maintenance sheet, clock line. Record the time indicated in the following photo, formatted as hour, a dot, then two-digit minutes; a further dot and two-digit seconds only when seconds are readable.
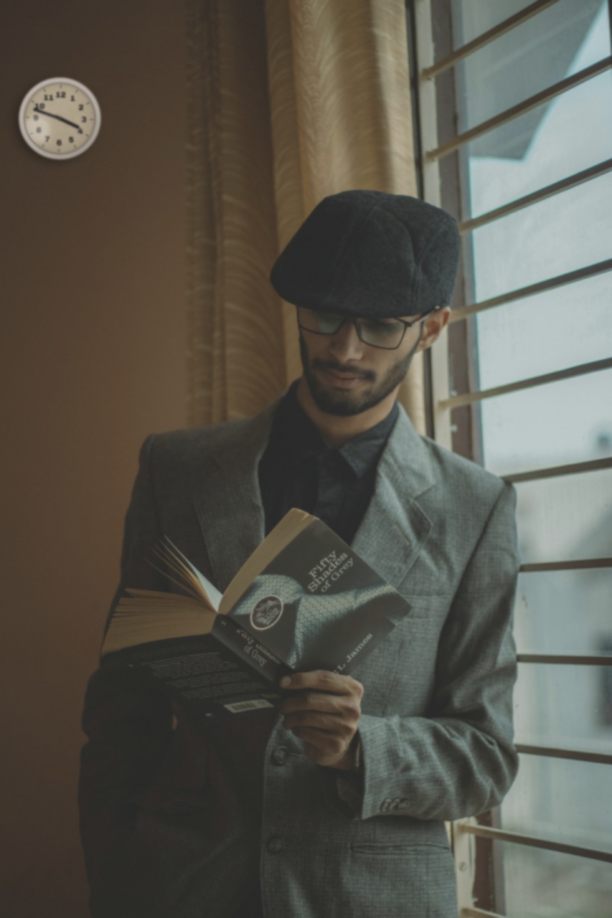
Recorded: 3.48
